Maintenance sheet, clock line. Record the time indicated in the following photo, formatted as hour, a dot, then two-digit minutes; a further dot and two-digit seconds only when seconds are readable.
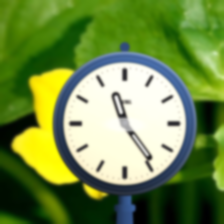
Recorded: 11.24
